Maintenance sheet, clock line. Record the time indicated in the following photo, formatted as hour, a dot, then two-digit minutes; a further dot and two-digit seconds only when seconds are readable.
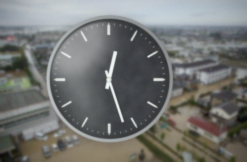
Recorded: 12.27
